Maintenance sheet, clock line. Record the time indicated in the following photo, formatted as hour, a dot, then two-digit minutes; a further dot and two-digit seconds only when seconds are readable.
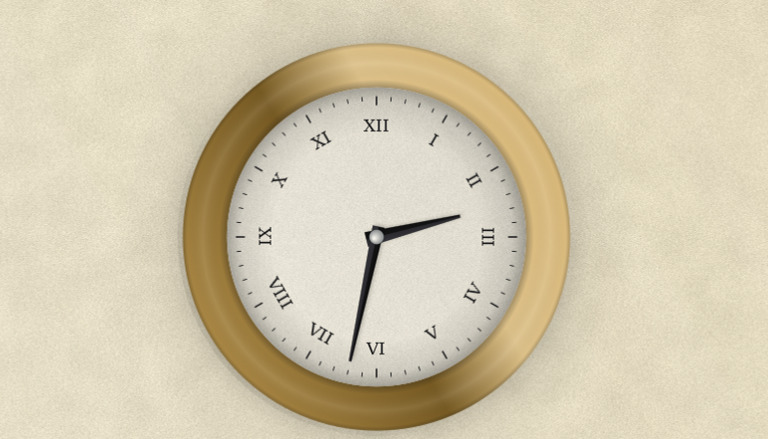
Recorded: 2.32
